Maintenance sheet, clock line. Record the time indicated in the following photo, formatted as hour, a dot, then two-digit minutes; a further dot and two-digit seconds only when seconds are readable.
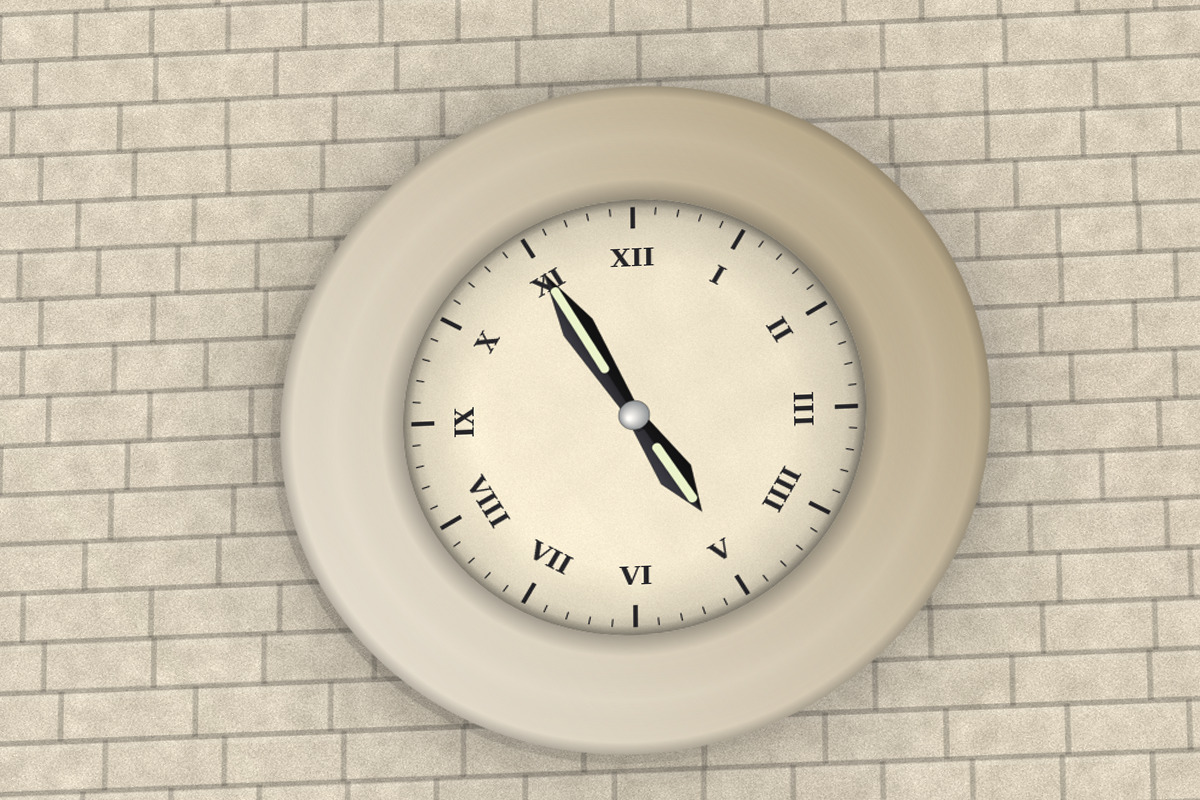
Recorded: 4.55
